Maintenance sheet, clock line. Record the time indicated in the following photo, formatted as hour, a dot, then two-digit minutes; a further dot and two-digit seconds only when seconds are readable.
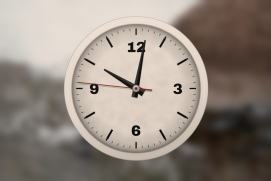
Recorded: 10.01.46
